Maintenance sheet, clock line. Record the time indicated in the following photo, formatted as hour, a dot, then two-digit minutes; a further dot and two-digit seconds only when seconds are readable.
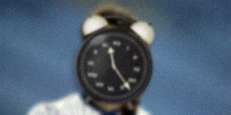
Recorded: 11.23
